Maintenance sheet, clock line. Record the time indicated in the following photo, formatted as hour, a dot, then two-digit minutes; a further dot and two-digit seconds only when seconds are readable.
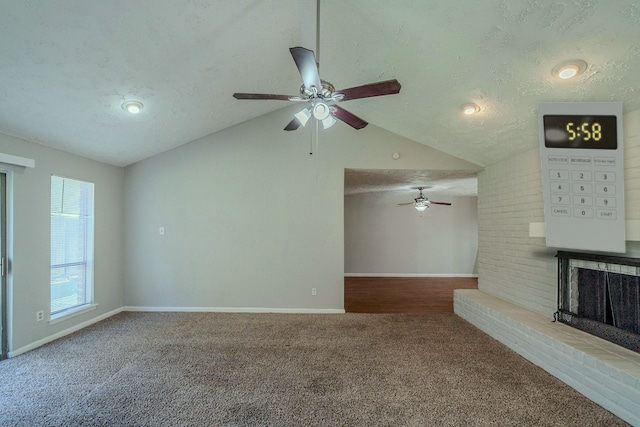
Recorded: 5.58
